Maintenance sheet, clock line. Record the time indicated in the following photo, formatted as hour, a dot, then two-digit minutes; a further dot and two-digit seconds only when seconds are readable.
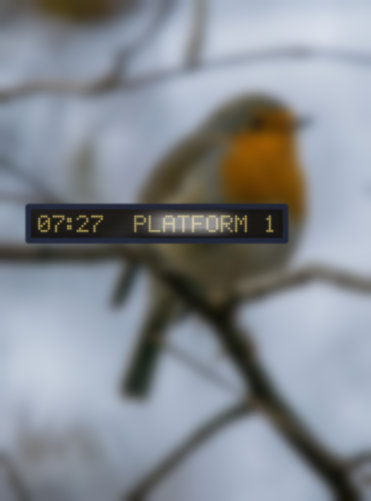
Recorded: 7.27
